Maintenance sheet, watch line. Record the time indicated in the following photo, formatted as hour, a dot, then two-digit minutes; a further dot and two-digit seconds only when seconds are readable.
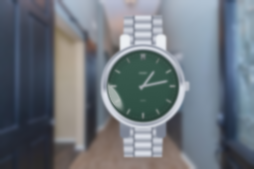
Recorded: 1.13
